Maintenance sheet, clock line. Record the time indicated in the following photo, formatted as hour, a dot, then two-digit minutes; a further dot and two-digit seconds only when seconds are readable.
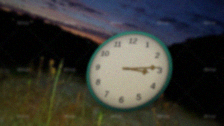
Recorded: 3.14
